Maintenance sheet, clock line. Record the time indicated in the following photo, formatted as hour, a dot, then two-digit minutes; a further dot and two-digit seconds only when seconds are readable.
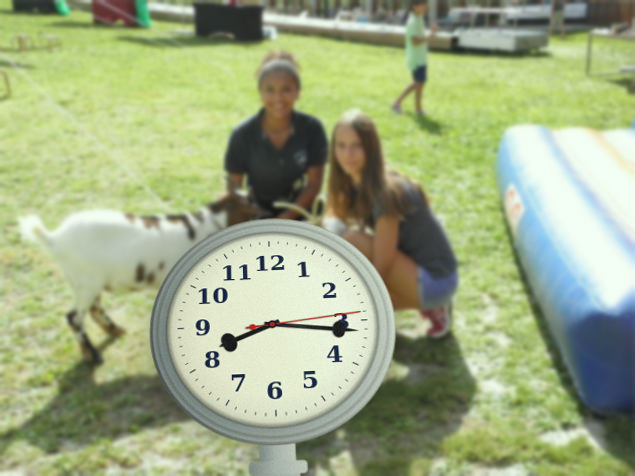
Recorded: 8.16.14
